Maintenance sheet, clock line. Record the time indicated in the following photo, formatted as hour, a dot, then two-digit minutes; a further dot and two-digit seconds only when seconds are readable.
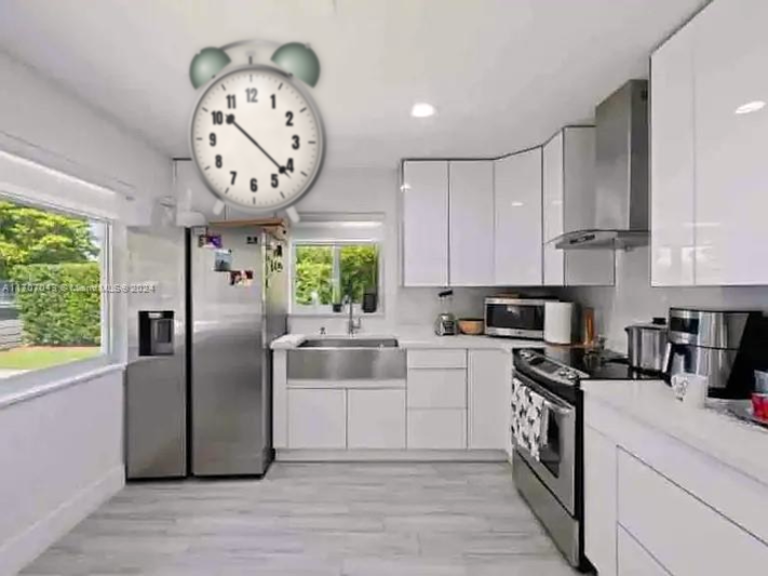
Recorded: 10.22
